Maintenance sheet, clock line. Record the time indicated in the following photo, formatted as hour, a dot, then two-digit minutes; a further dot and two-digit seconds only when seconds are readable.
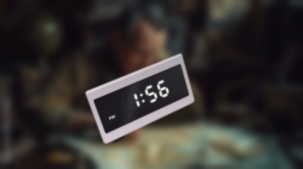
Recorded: 1.56
